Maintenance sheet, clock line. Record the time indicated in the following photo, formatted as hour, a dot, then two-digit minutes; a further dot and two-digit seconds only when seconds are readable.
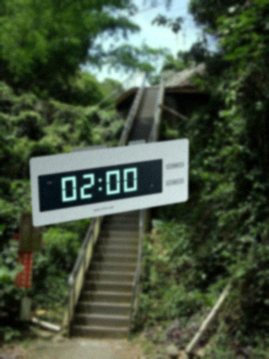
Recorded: 2.00
